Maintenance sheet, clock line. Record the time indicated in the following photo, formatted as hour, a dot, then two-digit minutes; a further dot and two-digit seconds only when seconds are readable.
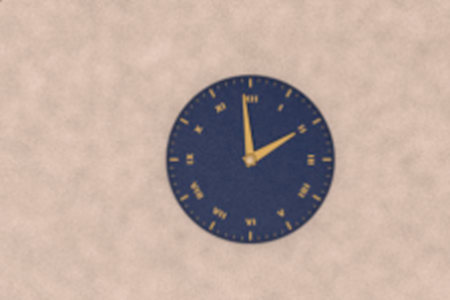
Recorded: 1.59
